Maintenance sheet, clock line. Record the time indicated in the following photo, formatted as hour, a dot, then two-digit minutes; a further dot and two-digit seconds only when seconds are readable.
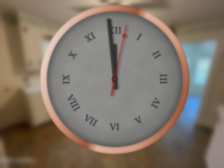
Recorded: 11.59.02
